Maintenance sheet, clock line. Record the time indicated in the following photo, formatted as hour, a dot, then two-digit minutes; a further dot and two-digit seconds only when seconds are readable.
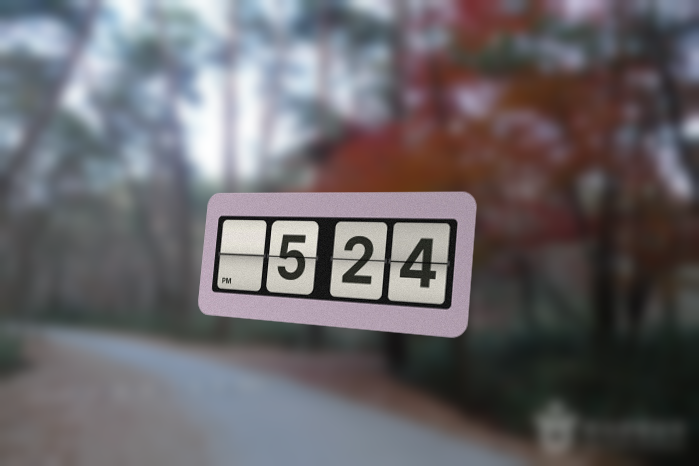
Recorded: 5.24
